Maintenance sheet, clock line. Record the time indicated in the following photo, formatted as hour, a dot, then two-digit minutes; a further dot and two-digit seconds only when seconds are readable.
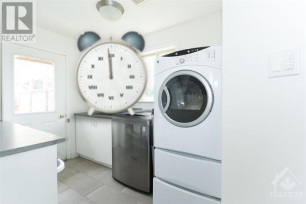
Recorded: 11.59
